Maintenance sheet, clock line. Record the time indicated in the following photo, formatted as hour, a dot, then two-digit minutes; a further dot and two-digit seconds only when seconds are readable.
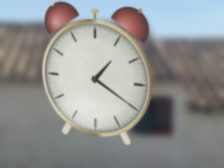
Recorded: 1.20
